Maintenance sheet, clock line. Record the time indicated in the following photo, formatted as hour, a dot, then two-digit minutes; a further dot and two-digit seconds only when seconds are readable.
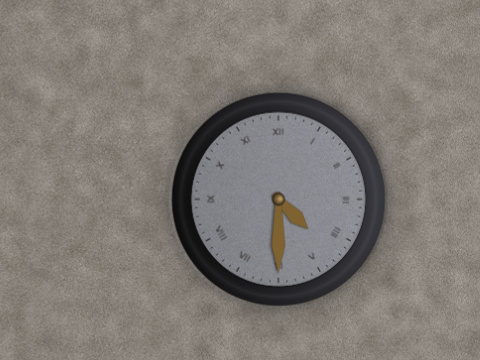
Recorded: 4.30
